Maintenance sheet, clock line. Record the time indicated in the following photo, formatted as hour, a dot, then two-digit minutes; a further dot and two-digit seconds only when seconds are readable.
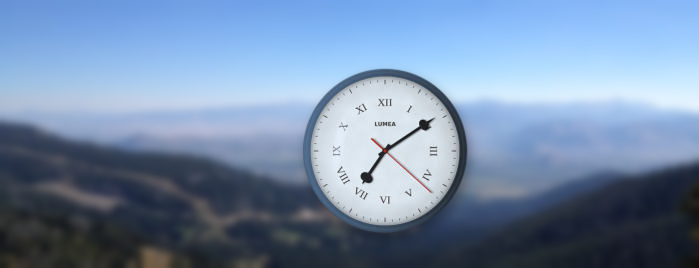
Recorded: 7.09.22
